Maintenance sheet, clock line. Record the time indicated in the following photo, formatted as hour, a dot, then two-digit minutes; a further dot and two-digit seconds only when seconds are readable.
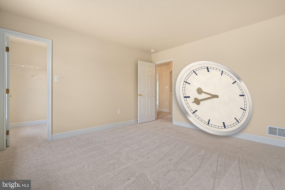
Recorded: 9.43
